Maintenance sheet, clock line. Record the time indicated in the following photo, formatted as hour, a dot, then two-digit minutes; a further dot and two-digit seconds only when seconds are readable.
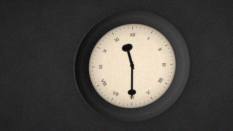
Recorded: 11.30
